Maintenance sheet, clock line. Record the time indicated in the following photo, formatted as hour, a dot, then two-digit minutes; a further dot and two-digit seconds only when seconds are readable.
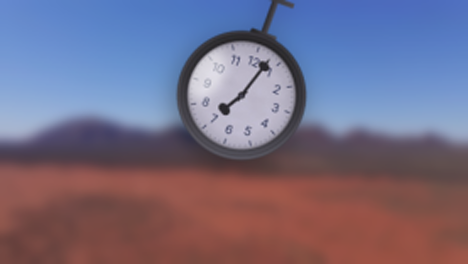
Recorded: 7.03
